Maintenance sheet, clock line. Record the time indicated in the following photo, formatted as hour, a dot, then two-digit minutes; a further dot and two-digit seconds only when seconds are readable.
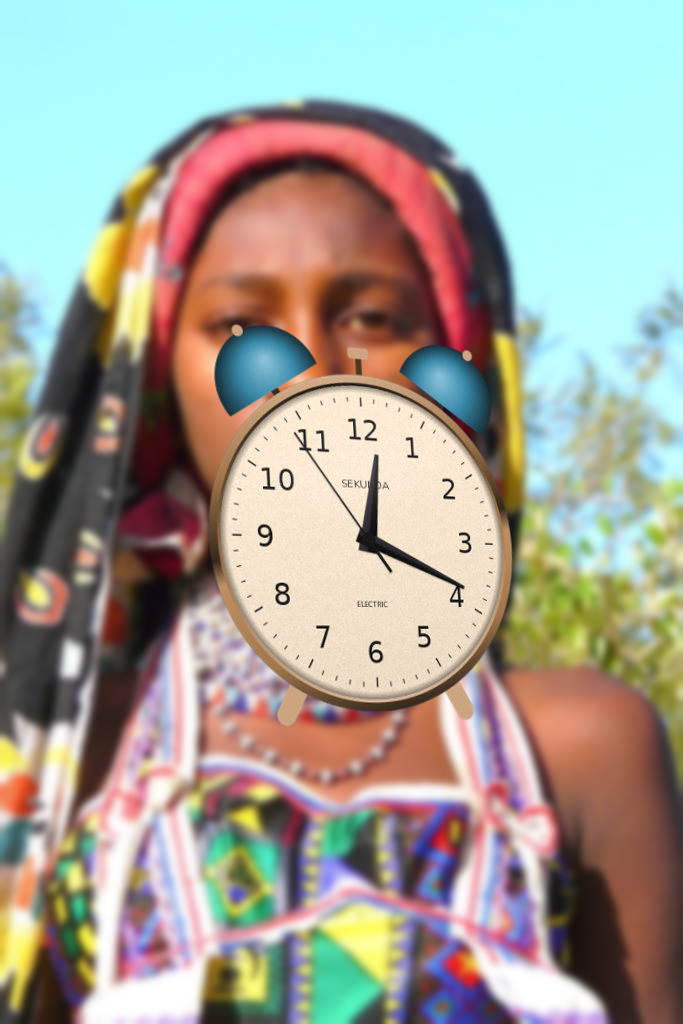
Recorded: 12.18.54
